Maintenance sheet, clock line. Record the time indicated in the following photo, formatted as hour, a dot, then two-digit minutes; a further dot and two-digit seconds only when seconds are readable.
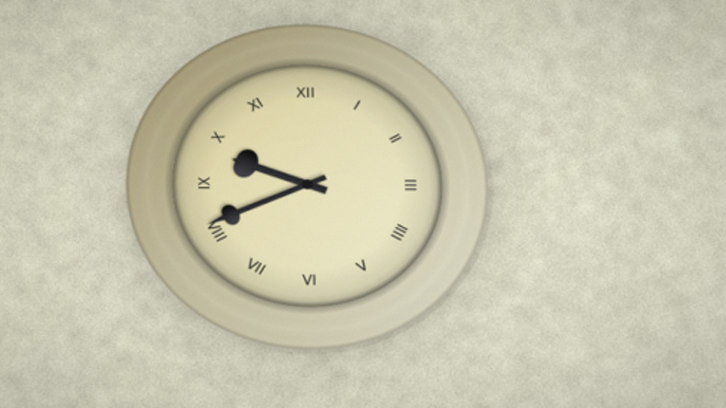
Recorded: 9.41
